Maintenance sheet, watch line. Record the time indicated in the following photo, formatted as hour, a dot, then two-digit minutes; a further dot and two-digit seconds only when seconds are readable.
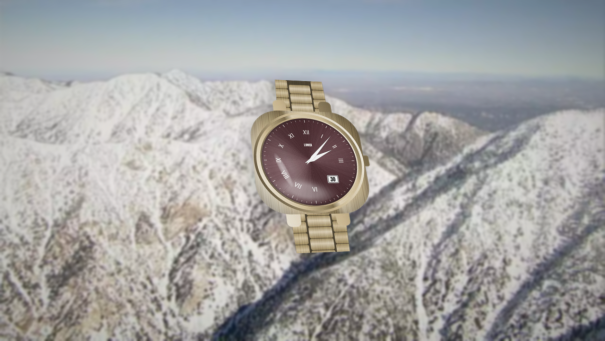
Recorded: 2.07
